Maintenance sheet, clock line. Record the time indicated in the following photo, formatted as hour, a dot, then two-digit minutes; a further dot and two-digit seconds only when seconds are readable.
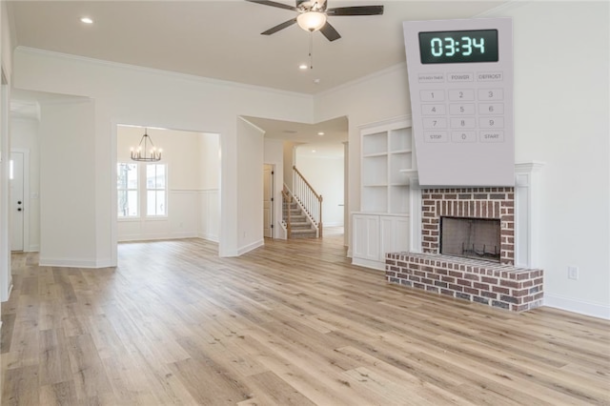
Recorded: 3.34
